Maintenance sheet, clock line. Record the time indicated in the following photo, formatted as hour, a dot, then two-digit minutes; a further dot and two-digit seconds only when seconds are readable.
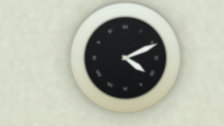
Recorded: 4.11
